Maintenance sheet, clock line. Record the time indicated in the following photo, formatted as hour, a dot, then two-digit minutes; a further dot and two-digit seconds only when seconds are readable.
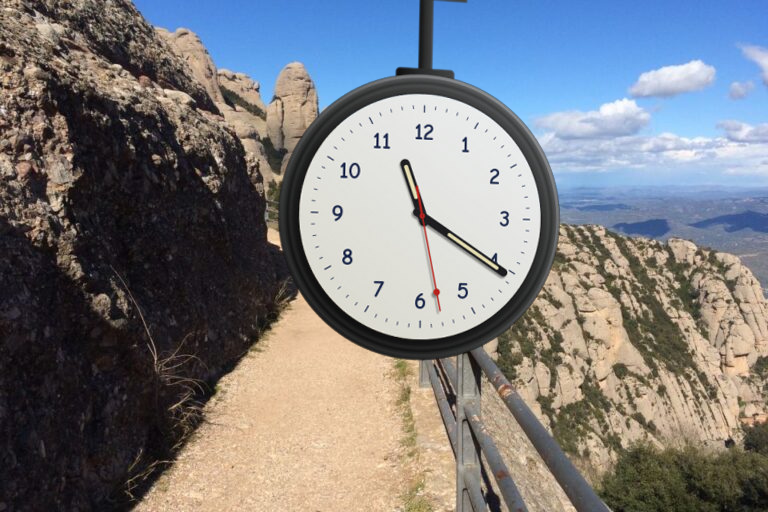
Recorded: 11.20.28
